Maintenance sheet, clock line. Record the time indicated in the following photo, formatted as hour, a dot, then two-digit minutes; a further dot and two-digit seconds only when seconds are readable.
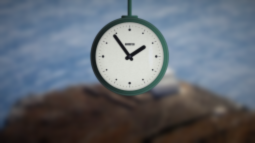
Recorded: 1.54
